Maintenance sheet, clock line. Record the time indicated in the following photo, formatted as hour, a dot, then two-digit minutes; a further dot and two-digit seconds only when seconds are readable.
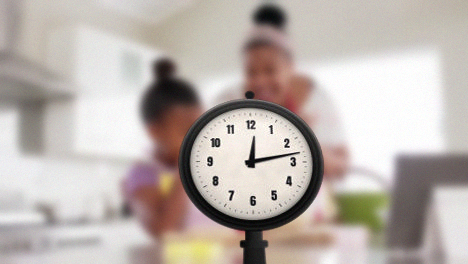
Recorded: 12.13
